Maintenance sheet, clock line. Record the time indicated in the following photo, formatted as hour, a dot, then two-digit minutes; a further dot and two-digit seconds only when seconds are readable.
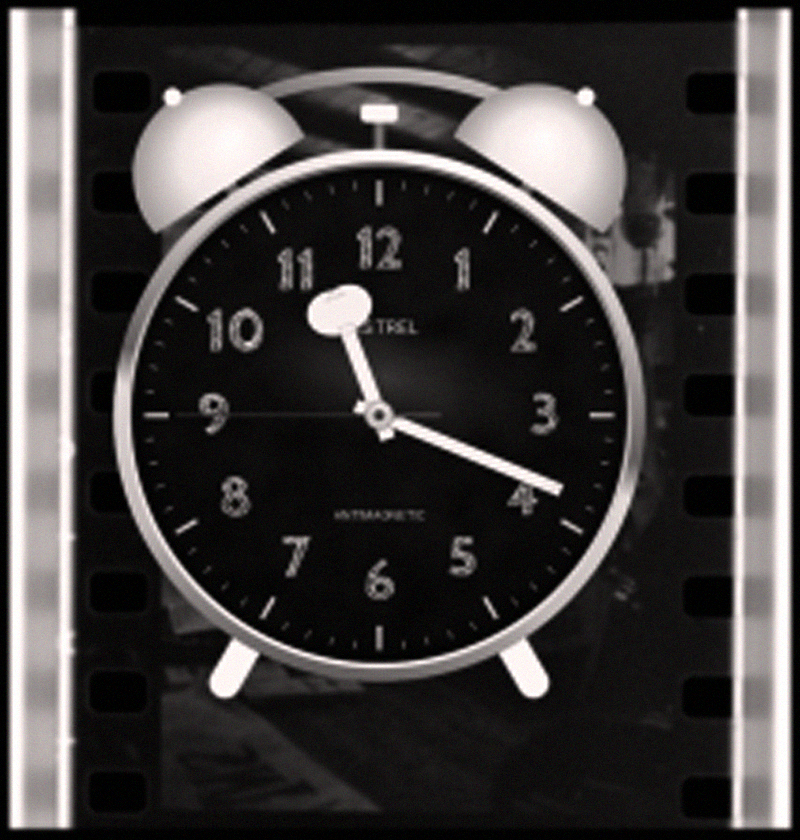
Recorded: 11.18.45
